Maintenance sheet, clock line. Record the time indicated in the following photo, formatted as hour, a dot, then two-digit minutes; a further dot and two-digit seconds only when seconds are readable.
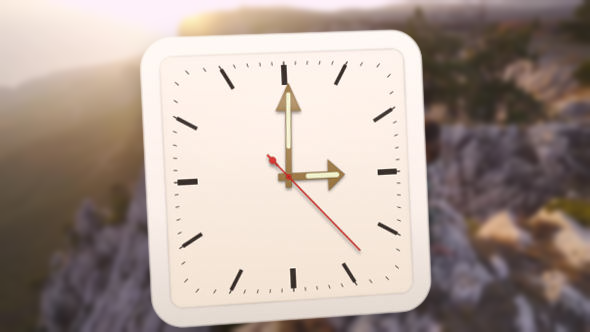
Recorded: 3.00.23
